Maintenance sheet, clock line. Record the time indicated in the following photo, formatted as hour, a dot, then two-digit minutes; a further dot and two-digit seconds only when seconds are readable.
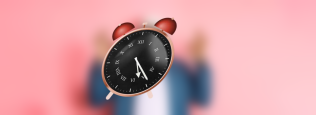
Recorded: 5.24
